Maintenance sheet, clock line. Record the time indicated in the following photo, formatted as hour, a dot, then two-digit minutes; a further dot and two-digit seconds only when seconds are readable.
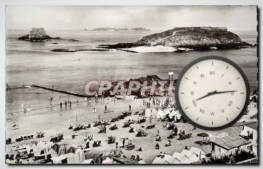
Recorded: 8.14
